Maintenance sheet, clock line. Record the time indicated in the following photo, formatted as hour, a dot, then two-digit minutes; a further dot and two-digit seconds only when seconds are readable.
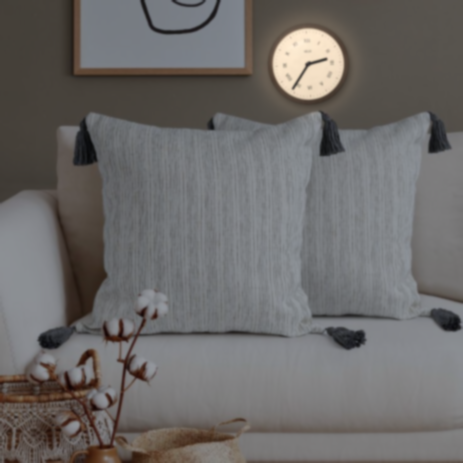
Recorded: 2.36
